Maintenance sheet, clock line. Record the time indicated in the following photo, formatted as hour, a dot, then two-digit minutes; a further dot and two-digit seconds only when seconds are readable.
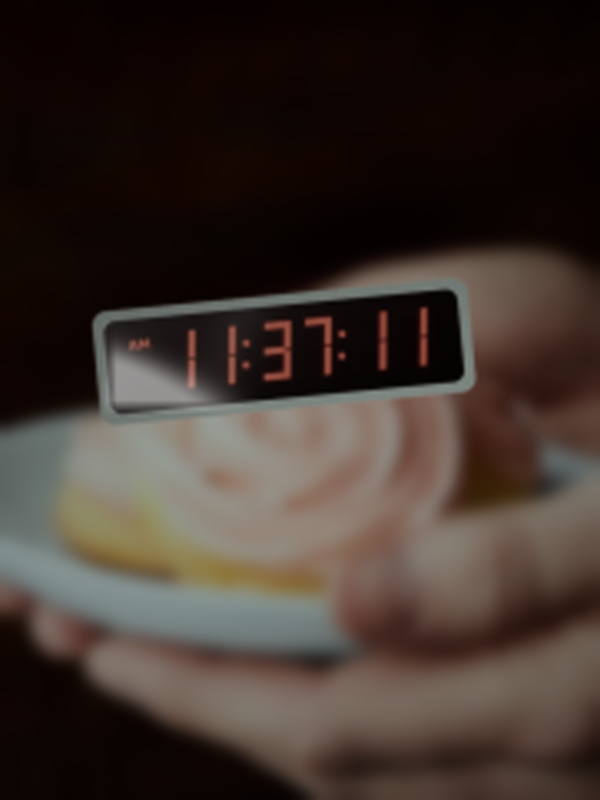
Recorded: 11.37.11
